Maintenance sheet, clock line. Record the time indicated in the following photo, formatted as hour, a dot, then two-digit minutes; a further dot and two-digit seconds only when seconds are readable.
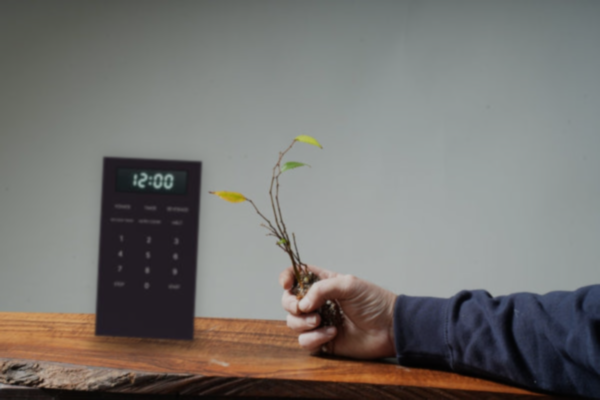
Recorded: 12.00
